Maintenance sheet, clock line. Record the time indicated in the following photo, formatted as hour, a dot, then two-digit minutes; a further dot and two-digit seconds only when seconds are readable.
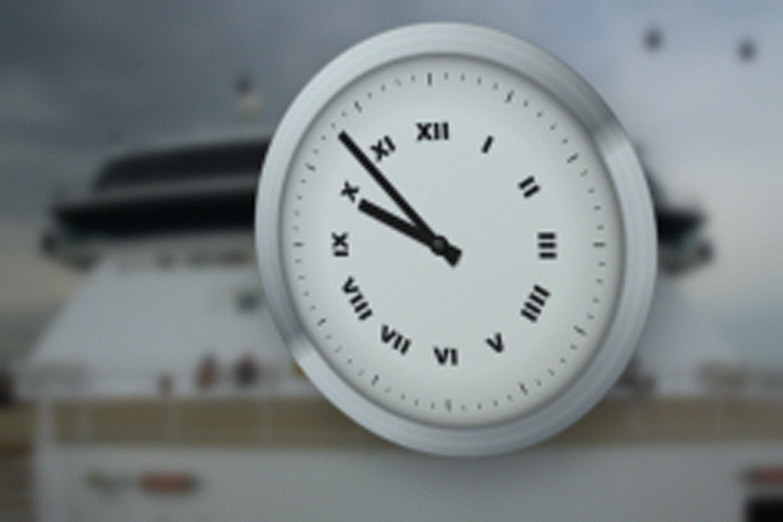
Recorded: 9.53
